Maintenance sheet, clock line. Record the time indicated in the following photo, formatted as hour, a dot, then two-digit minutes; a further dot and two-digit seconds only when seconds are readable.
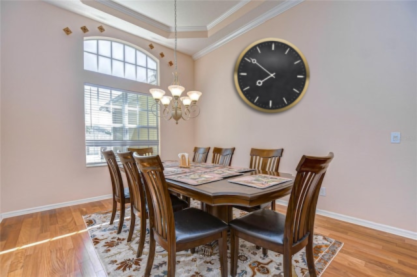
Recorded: 7.51
